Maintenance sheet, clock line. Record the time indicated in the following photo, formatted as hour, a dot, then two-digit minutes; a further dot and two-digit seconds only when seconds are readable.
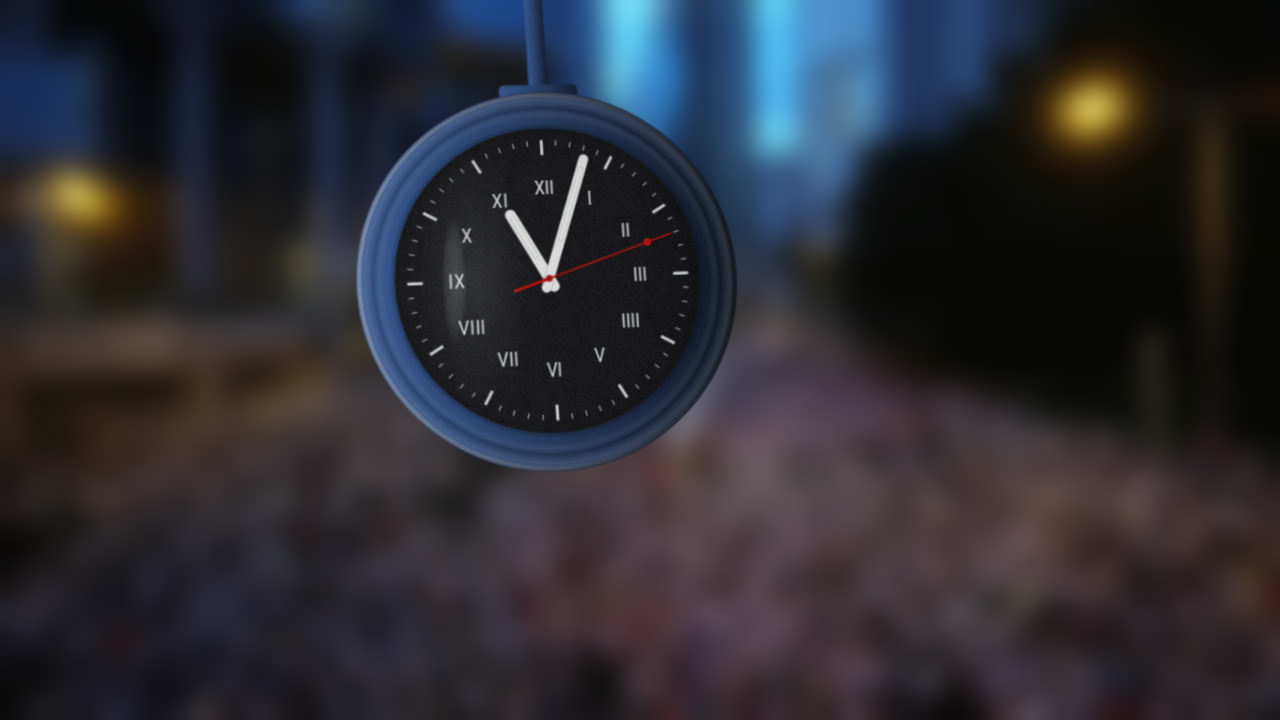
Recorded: 11.03.12
